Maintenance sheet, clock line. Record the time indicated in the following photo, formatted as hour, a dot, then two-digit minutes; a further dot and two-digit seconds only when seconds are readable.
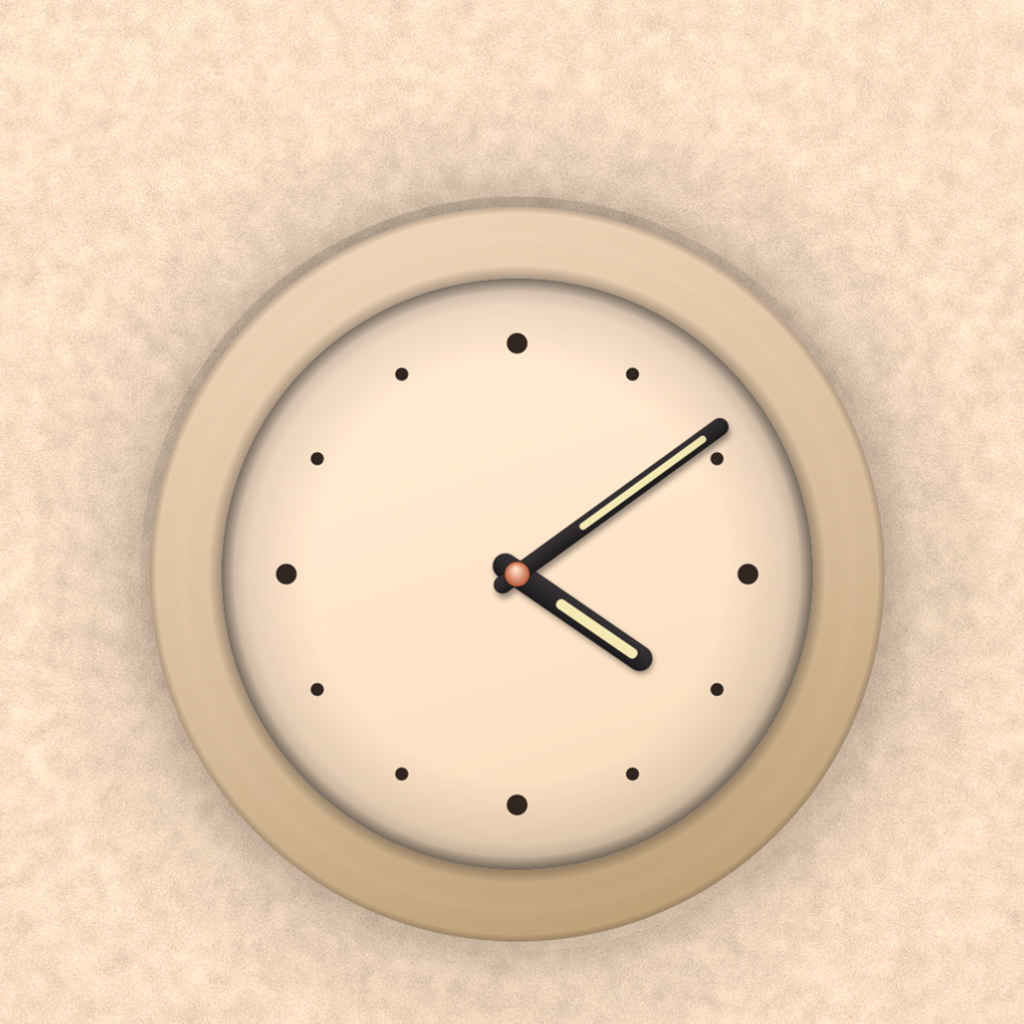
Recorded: 4.09
